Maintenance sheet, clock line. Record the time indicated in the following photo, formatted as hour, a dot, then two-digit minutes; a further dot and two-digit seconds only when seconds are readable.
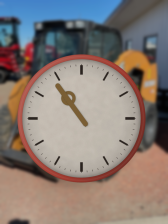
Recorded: 10.54
